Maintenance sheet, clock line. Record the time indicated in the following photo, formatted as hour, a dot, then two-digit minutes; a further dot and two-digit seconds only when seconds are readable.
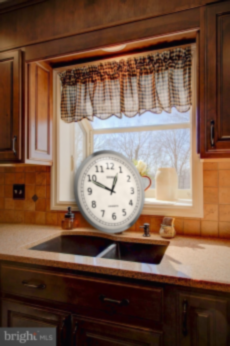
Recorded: 12.49
